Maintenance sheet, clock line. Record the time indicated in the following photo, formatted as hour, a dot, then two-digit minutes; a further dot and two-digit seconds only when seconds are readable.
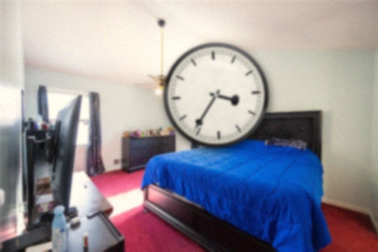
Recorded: 3.36
